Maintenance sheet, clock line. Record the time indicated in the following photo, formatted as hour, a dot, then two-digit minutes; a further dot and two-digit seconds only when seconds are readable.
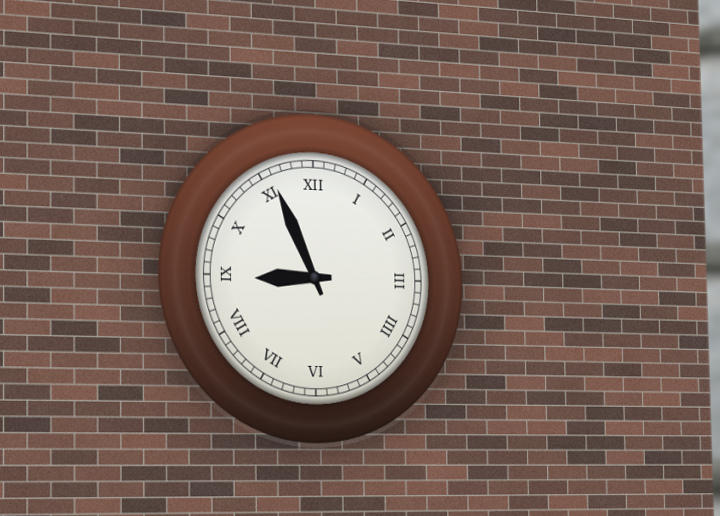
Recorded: 8.56
